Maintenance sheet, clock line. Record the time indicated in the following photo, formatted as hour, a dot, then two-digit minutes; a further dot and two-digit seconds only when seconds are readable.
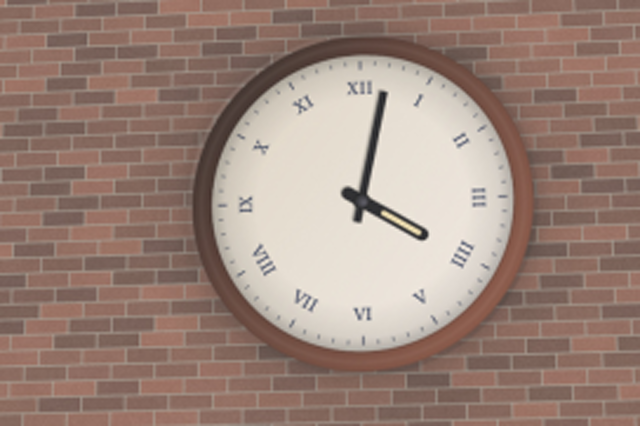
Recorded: 4.02
